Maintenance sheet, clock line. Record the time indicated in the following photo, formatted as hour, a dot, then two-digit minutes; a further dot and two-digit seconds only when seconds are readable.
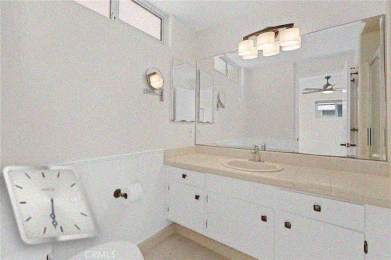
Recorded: 6.32
